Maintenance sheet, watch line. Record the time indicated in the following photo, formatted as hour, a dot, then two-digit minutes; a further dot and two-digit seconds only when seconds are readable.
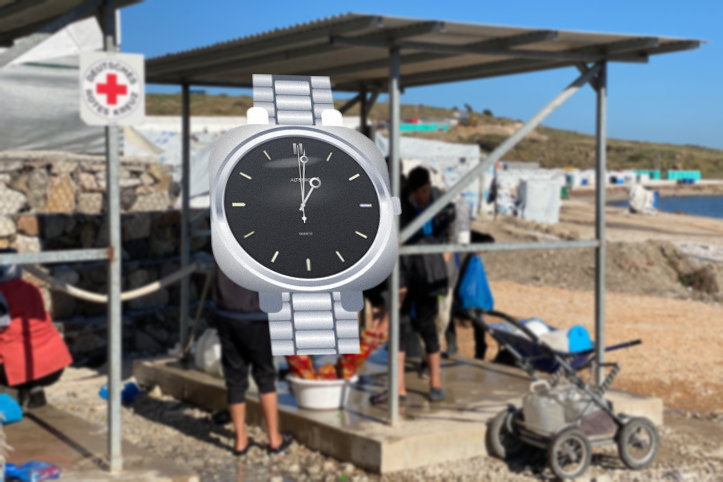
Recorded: 1.01.00
